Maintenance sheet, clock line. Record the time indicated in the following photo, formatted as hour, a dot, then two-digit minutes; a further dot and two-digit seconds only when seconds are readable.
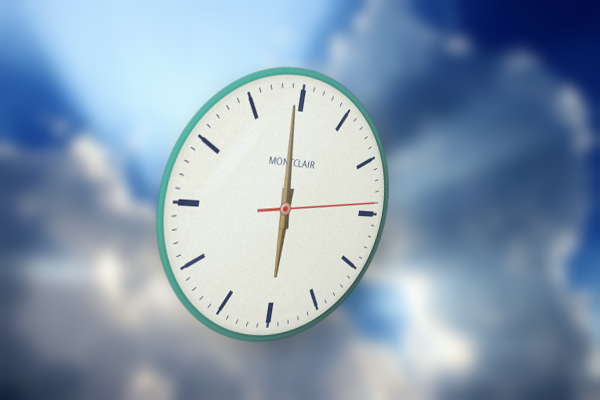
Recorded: 5.59.14
